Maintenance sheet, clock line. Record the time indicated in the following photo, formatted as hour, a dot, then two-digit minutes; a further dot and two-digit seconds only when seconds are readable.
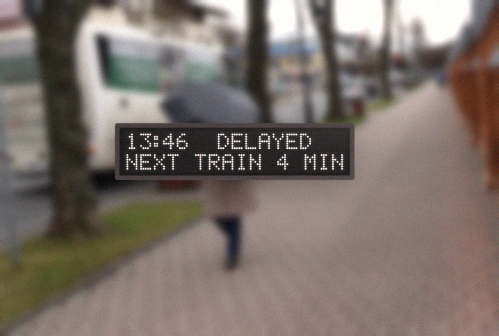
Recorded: 13.46
